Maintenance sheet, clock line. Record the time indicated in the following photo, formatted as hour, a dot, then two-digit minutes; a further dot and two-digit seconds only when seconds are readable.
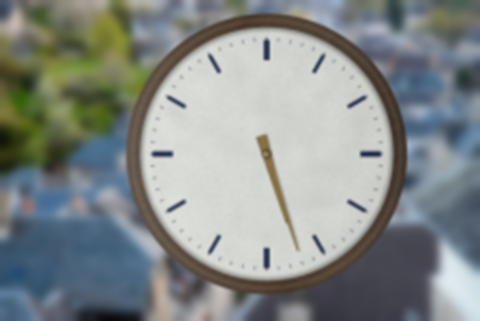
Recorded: 5.27
